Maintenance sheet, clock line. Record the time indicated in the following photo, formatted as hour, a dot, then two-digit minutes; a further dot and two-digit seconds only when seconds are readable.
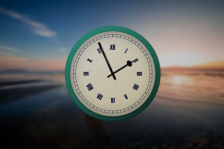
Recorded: 1.56
